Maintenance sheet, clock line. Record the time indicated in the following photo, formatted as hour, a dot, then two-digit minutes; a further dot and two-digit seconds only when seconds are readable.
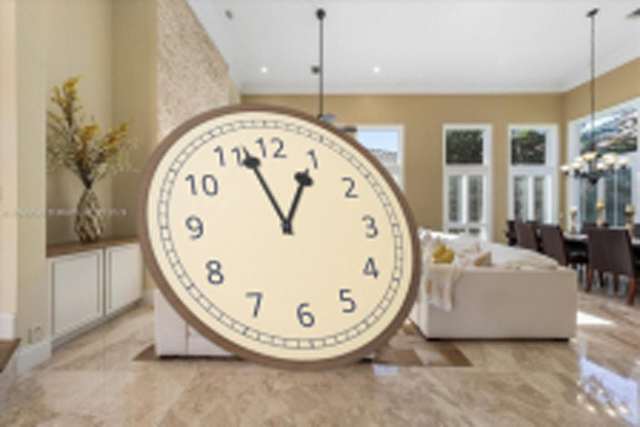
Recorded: 12.57
